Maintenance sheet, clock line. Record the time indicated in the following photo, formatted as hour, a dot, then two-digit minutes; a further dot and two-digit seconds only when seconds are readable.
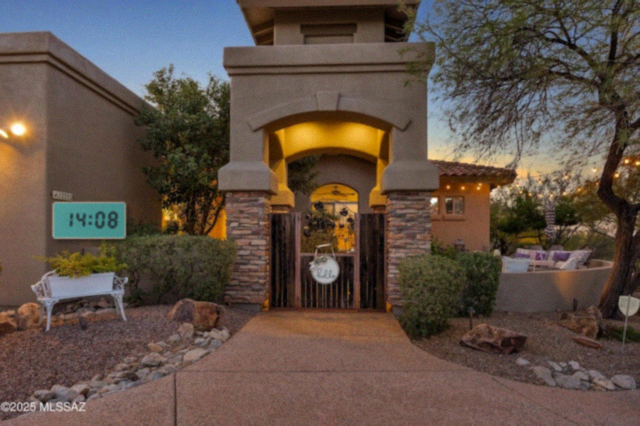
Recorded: 14.08
